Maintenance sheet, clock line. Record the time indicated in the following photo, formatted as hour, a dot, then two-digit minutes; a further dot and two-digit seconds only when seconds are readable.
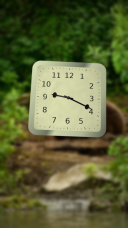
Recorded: 9.19
